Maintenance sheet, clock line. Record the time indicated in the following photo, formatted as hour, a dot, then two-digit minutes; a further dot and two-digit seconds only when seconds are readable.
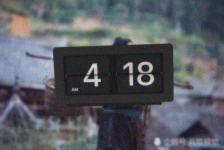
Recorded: 4.18
